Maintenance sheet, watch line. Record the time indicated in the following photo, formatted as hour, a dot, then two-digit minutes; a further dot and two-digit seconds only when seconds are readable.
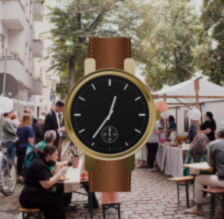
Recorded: 12.36
